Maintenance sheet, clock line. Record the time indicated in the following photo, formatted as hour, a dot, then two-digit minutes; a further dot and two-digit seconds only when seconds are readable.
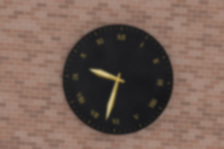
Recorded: 9.32
